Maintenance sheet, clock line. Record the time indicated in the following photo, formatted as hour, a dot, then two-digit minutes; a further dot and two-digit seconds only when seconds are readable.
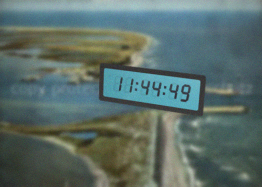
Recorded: 11.44.49
